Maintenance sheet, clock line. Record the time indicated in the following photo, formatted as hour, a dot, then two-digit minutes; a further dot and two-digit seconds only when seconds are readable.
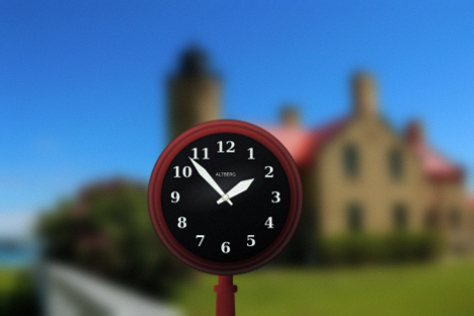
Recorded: 1.53
